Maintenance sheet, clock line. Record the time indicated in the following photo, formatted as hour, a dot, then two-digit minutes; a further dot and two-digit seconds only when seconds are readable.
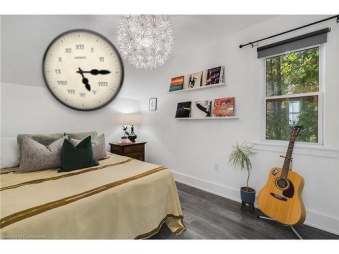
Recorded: 5.15
